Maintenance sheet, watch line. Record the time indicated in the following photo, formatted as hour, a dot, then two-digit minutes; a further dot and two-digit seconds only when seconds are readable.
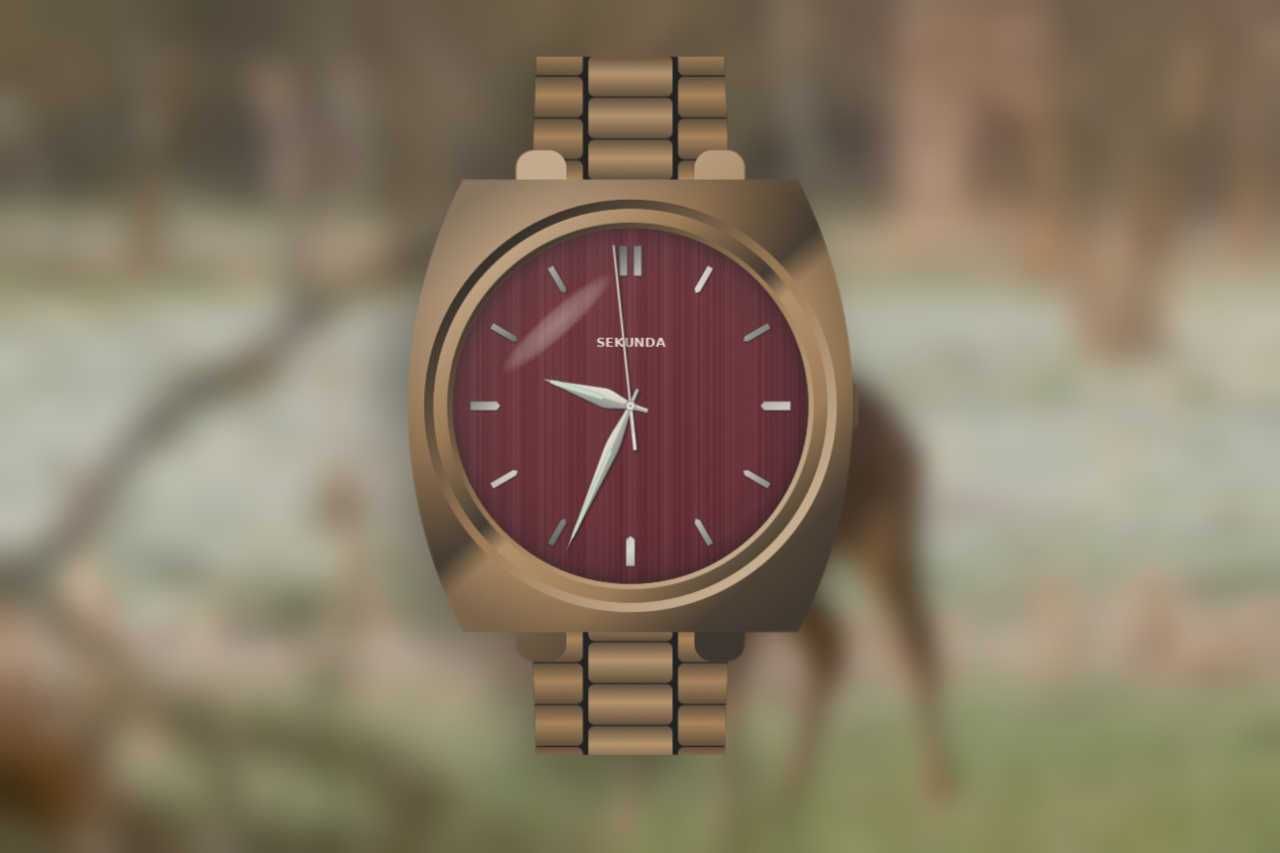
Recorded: 9.33.59
